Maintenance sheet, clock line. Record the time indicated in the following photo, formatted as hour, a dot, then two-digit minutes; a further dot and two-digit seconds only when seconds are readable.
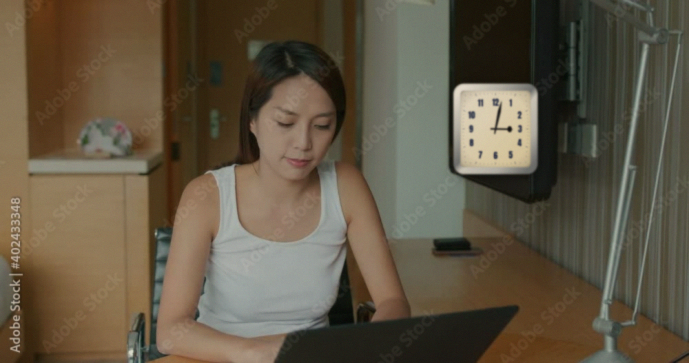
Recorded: 3.02
